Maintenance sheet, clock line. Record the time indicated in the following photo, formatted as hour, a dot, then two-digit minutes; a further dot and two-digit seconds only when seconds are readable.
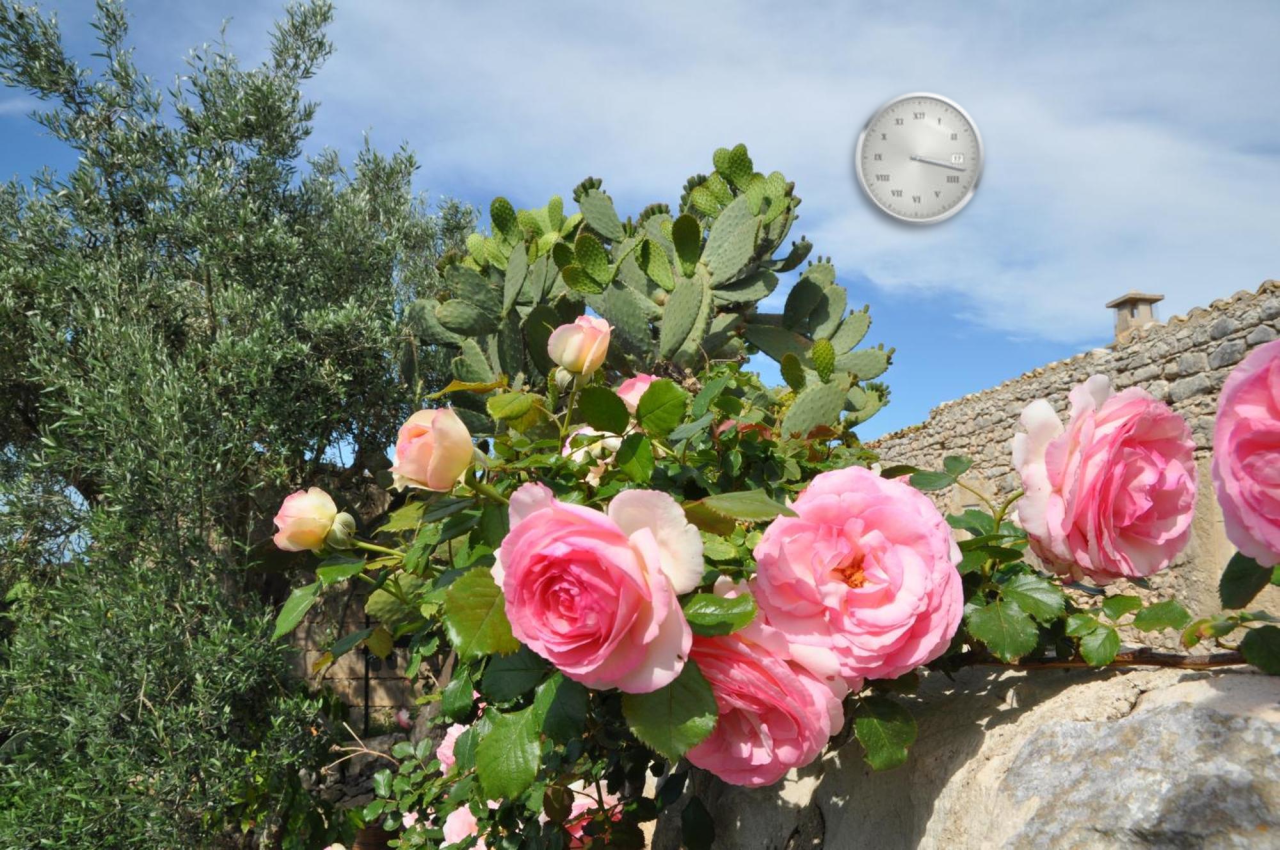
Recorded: 3.17
